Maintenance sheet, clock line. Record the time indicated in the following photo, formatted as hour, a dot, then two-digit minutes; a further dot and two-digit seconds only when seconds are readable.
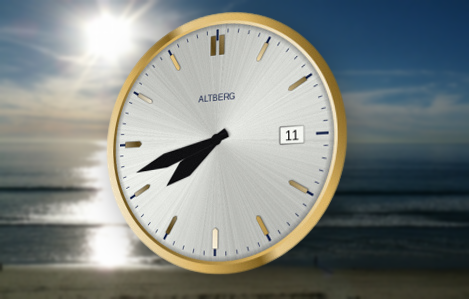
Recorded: 7.42
